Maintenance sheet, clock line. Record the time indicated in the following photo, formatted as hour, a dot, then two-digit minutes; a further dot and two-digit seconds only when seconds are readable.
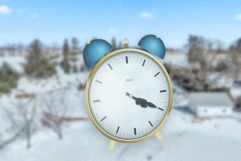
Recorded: 4.20
